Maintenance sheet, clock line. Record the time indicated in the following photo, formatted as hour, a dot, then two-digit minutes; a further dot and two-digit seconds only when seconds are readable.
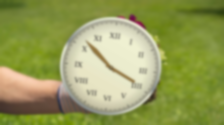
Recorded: 3.52
